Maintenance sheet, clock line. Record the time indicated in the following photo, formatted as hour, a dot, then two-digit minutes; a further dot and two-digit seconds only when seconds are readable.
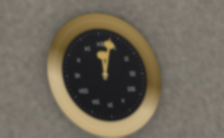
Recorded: 12.03
